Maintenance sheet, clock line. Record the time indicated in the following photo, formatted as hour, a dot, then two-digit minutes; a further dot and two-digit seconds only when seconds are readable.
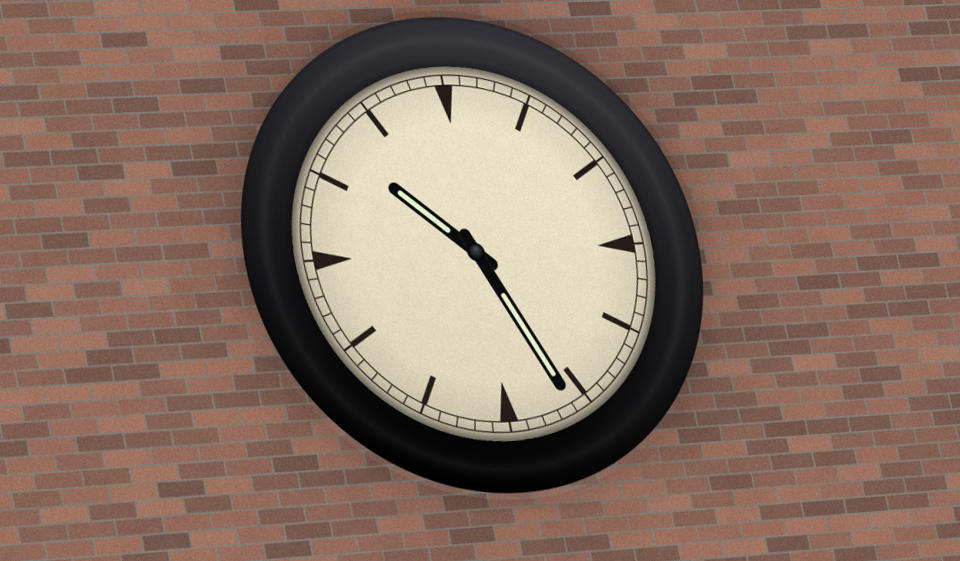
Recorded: 10.26
